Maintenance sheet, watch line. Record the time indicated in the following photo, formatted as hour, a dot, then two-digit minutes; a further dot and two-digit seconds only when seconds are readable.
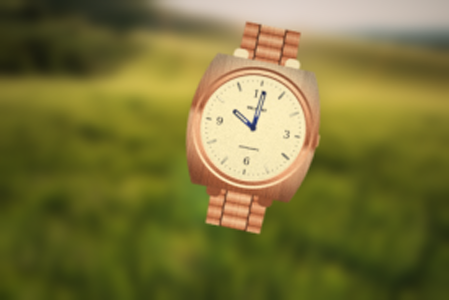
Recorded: 10.01
